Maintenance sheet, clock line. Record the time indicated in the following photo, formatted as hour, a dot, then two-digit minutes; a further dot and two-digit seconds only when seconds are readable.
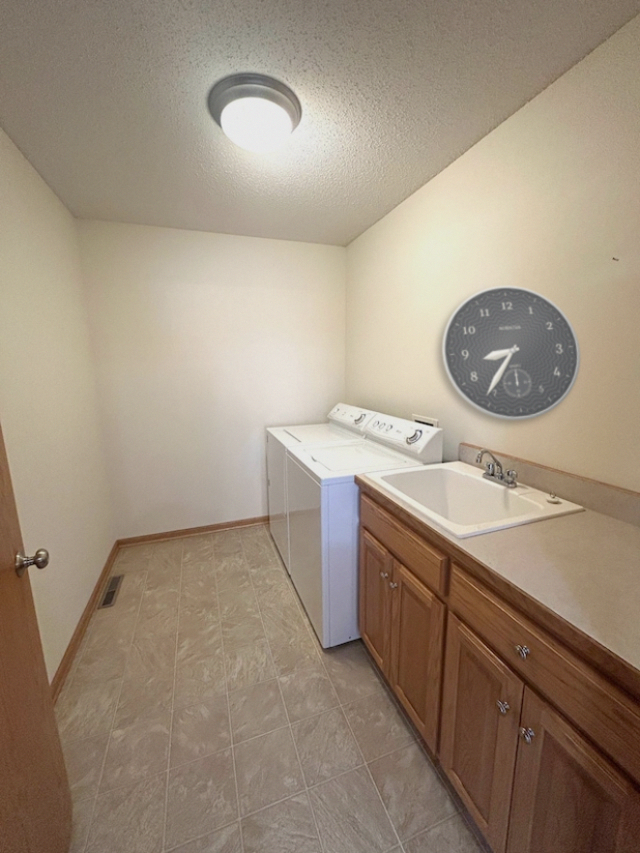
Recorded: 8.36
